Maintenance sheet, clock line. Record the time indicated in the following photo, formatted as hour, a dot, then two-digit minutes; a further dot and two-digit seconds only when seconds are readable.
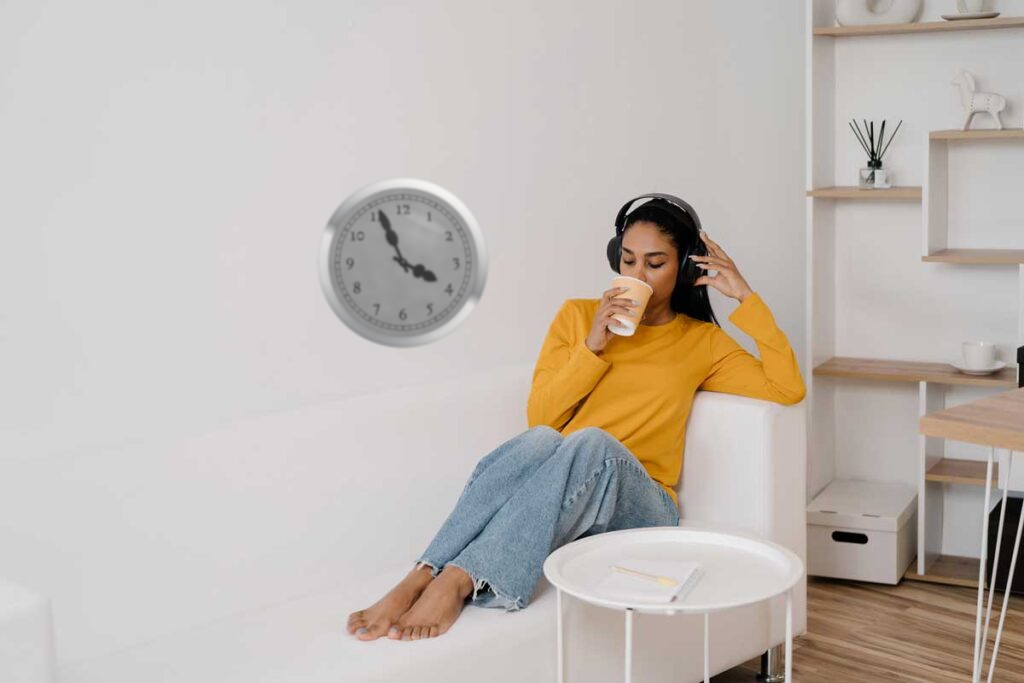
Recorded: 3.56
